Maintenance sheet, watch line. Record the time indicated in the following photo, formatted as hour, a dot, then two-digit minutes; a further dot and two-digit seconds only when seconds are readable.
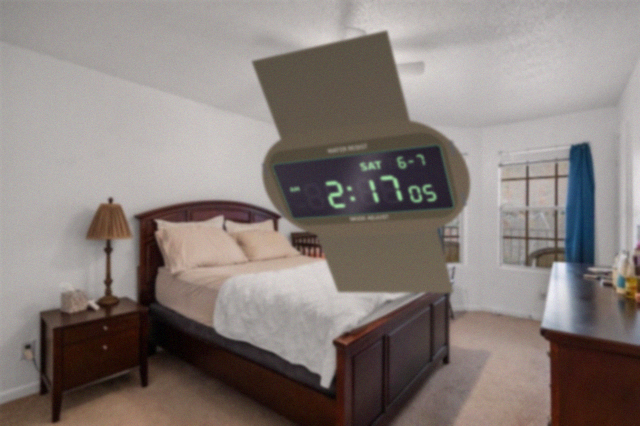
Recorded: 2.17.05
